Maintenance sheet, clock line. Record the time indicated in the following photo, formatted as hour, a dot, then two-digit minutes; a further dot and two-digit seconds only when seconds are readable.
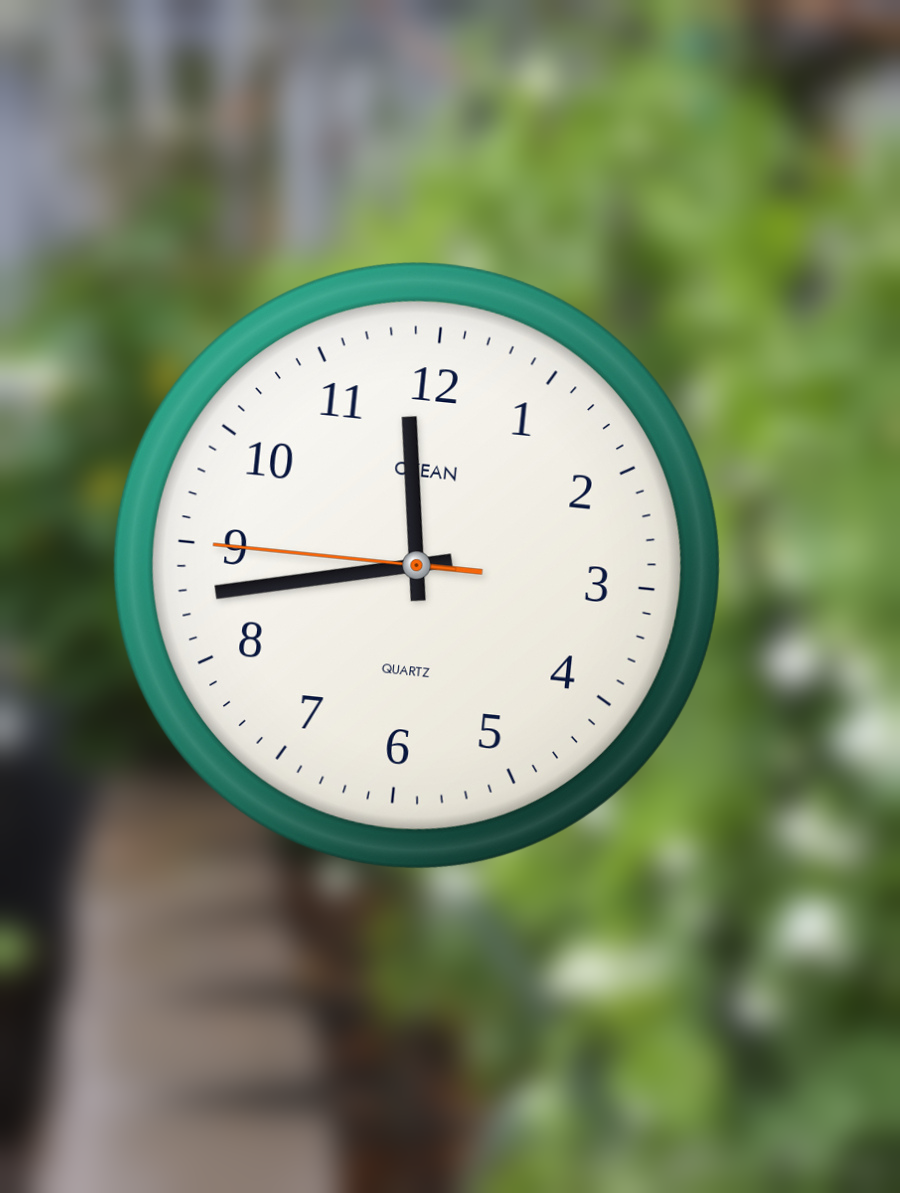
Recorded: 11.42.45
